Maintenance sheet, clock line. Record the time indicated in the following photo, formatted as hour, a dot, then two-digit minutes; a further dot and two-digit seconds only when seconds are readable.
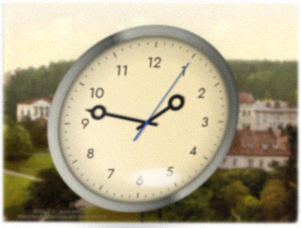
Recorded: 1.47.05
